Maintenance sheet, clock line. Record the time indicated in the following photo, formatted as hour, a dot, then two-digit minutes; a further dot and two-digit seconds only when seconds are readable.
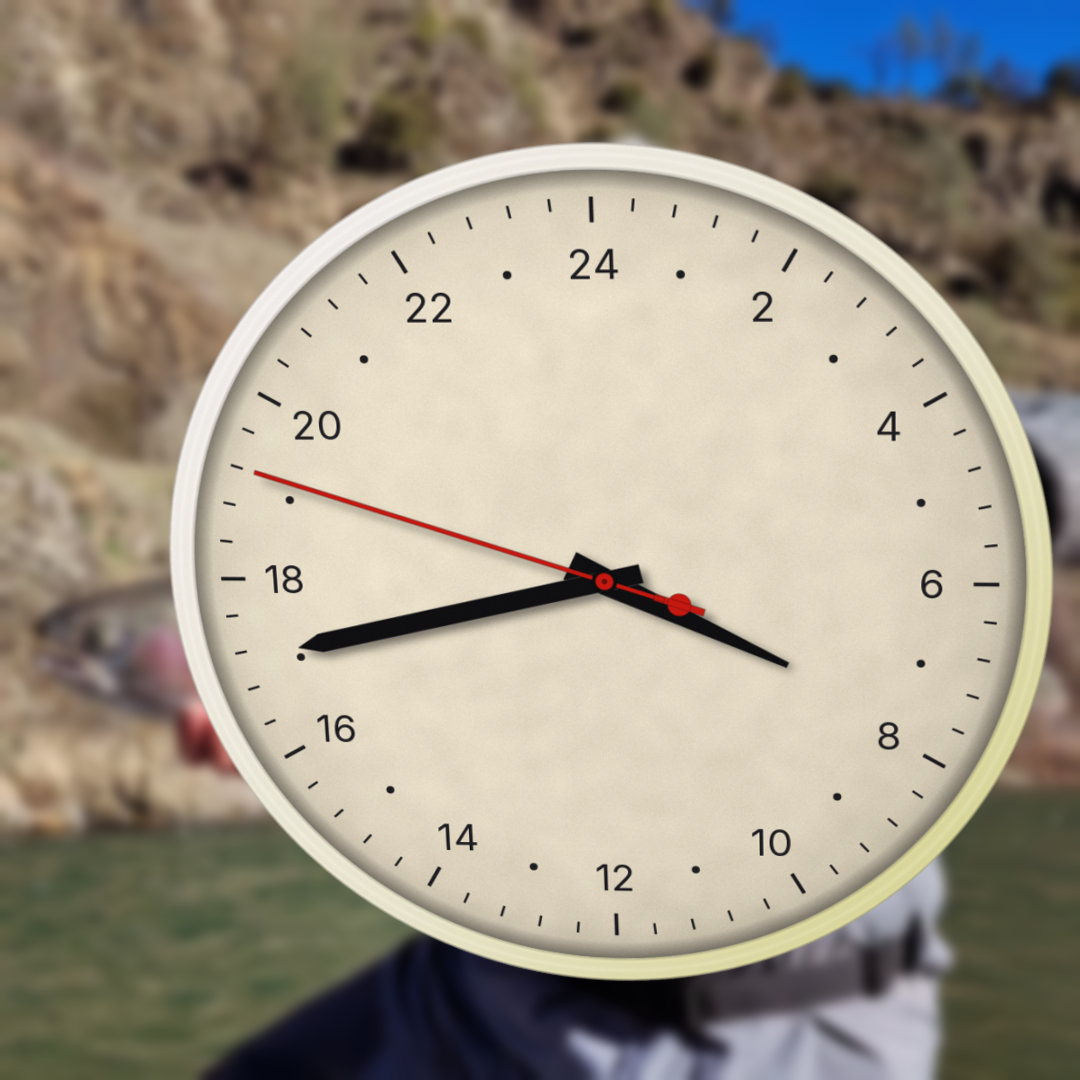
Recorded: 7.42.48
